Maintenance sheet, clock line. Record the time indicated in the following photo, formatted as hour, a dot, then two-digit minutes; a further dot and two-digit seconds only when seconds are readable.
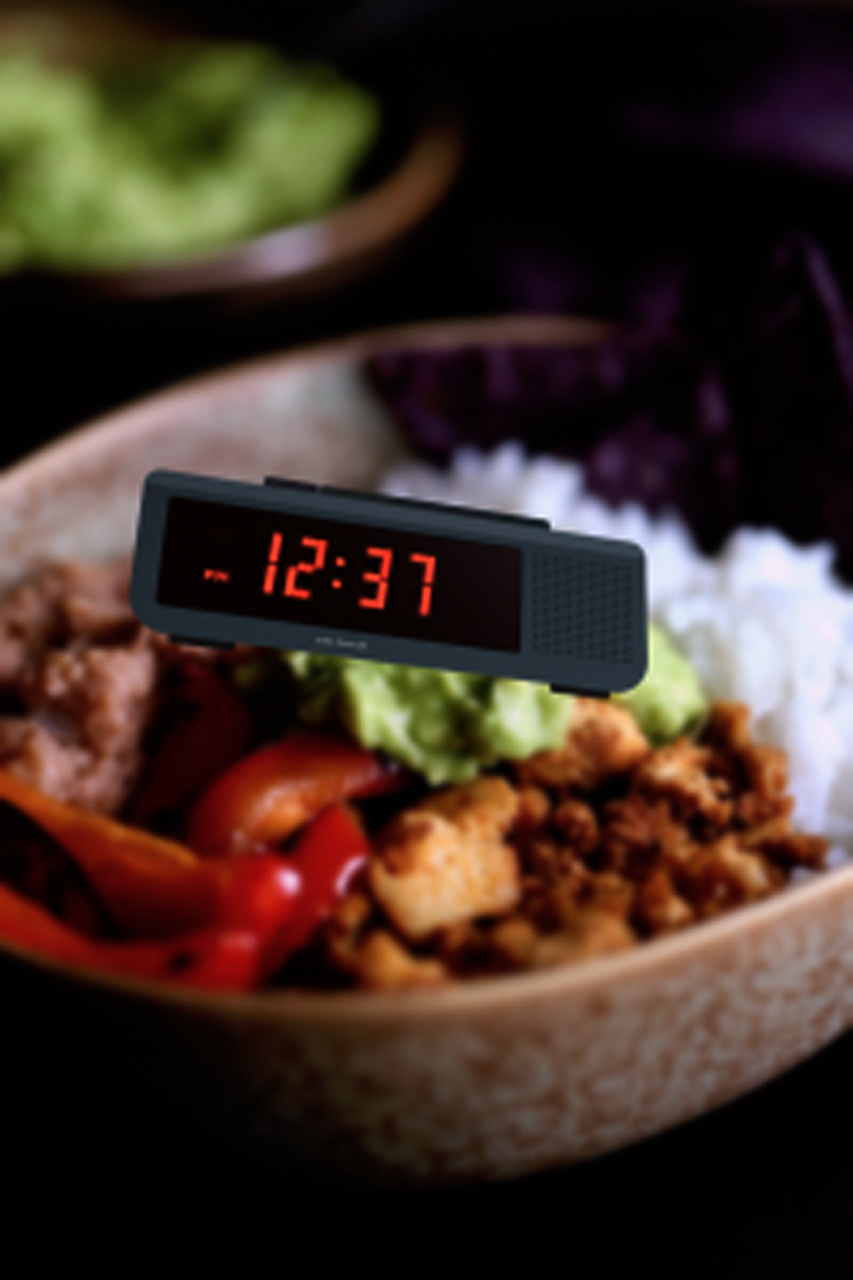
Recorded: 12.37
